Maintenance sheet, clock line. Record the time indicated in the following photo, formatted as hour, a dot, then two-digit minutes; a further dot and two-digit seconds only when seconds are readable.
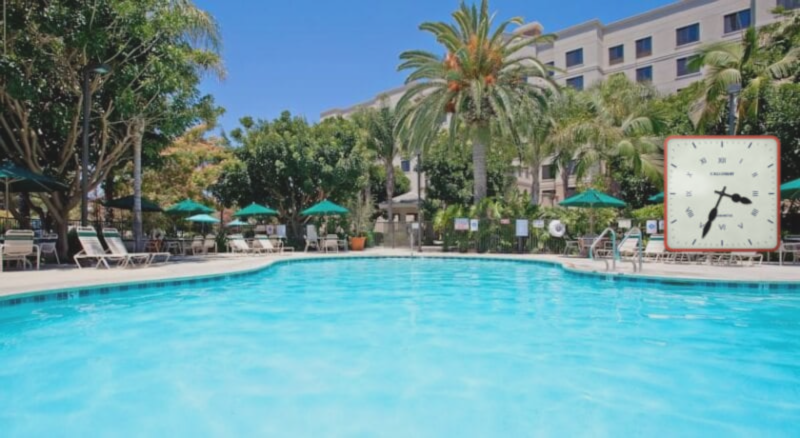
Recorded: 3.34
